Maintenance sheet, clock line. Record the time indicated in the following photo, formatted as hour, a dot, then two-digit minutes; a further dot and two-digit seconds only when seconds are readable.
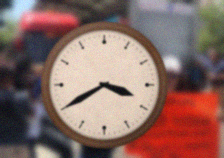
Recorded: 3.40
